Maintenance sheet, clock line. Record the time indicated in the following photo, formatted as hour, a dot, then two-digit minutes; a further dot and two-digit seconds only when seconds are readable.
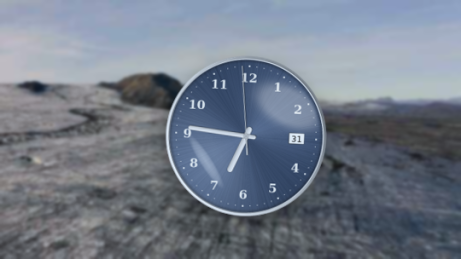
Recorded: 6.45.59
